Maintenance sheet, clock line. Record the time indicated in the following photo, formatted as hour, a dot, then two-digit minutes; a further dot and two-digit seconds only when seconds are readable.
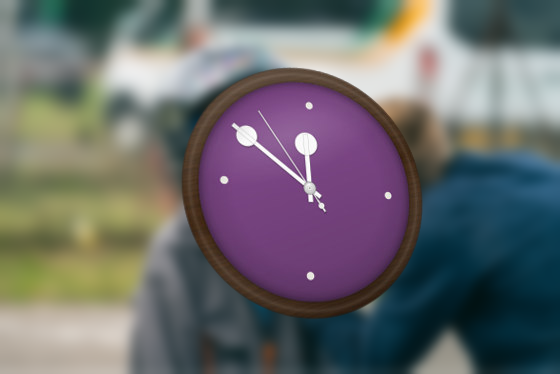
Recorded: 11.50.54
